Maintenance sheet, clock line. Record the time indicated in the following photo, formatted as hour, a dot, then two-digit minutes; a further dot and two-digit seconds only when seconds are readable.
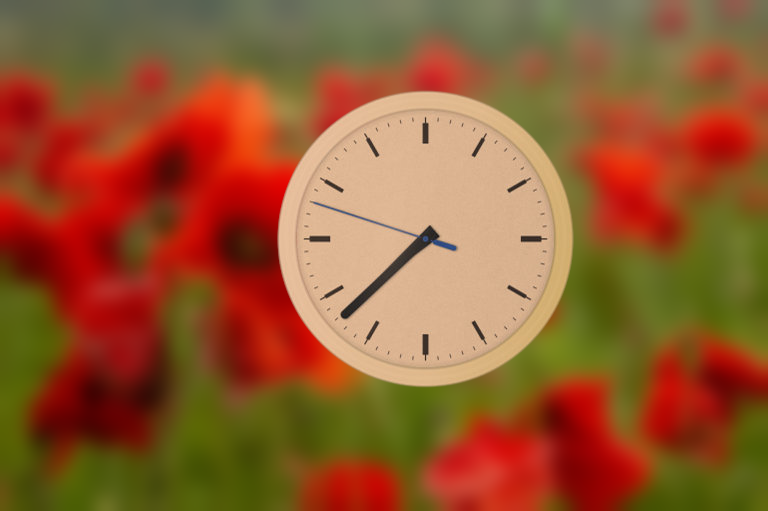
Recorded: 7.37.48
